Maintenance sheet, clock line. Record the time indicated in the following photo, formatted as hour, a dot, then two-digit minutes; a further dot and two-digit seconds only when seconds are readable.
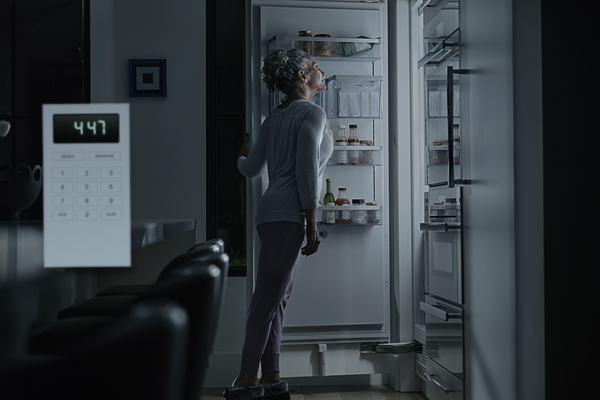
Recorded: 4.47
